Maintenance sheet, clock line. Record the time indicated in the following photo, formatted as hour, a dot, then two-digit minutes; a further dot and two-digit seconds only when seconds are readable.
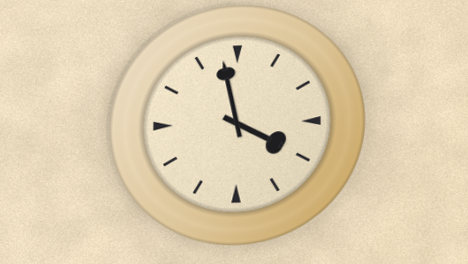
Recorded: 3.58
